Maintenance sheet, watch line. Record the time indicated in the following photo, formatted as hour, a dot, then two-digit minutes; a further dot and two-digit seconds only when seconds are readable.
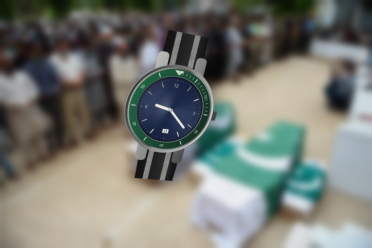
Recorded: 9.22
